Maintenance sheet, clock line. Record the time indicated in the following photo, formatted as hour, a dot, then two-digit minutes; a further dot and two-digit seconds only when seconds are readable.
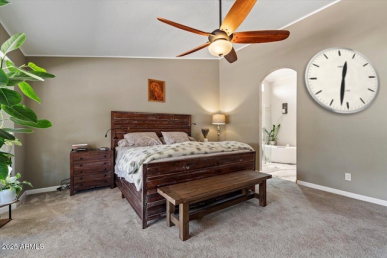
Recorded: 12.32
